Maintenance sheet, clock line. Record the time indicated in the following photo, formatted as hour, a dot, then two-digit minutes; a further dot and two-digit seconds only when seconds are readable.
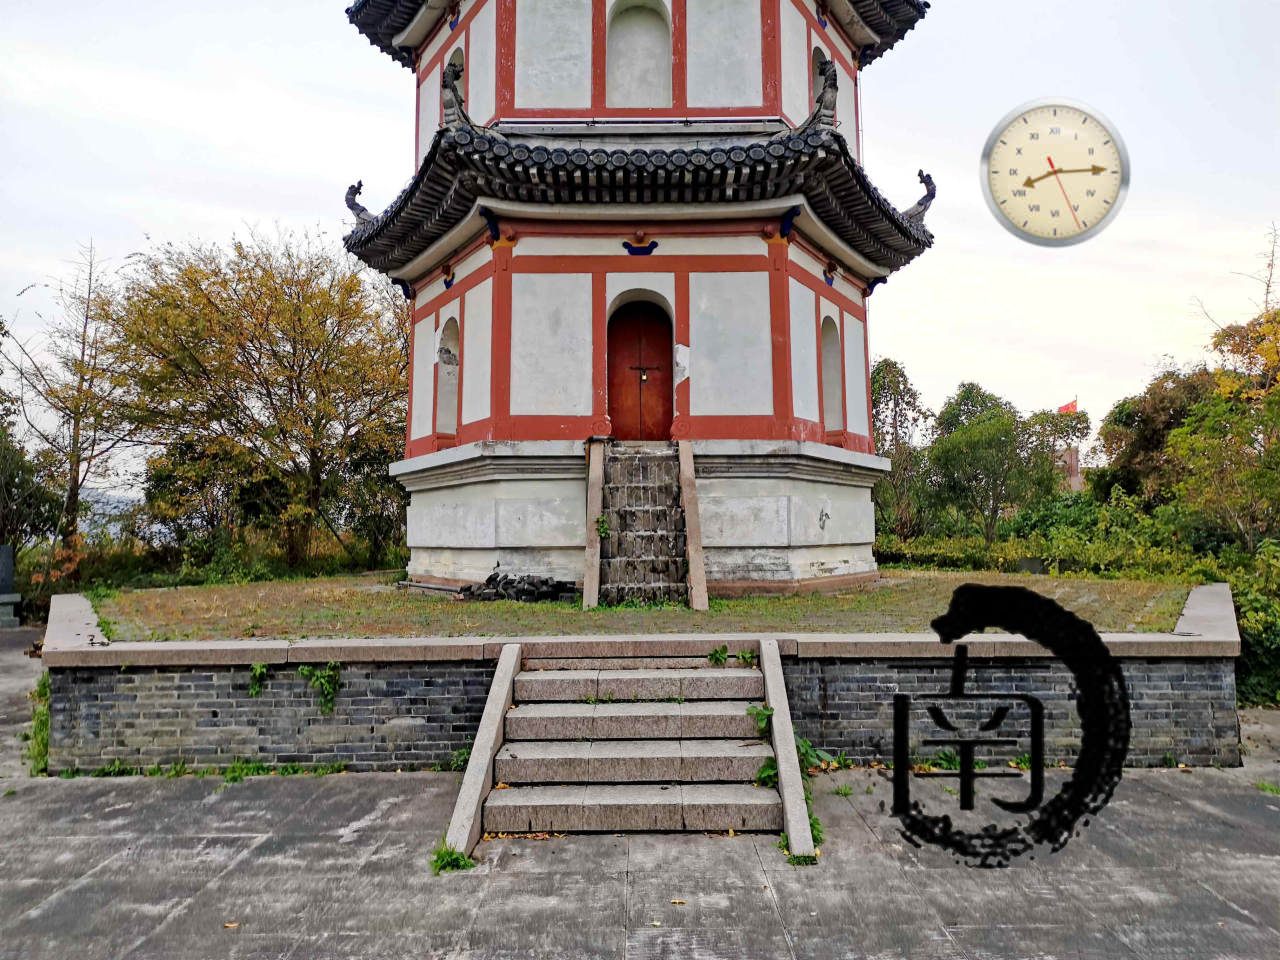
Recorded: 8.14.26
